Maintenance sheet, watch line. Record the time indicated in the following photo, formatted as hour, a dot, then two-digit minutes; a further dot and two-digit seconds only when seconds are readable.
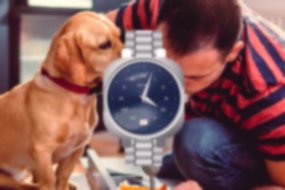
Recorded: 4.03
